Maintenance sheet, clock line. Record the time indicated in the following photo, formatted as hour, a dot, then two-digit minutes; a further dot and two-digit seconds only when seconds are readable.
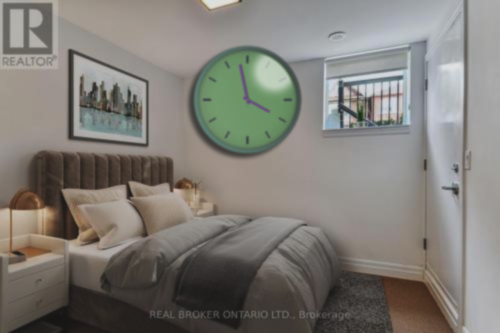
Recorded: 3.58
